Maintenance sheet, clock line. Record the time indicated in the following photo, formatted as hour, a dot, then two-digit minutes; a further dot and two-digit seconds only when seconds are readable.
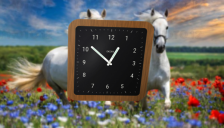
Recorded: 12.52
